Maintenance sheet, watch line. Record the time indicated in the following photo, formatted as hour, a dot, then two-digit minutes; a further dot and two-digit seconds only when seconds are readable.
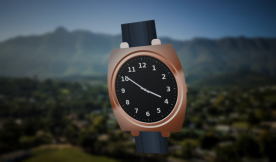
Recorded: 3.51
